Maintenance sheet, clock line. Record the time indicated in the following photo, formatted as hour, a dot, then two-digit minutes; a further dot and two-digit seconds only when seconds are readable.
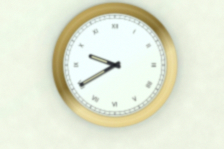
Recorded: 9.40
